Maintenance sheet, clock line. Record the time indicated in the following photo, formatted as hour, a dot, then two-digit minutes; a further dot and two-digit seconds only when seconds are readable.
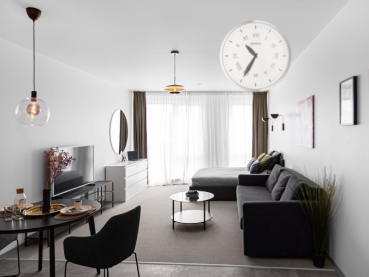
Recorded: 10.35
